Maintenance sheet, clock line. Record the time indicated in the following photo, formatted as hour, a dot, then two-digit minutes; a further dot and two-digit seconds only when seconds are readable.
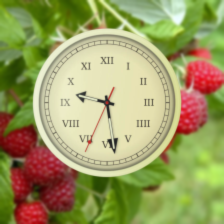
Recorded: 9.28.34
